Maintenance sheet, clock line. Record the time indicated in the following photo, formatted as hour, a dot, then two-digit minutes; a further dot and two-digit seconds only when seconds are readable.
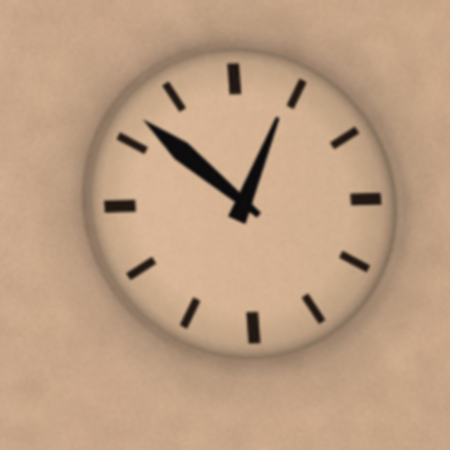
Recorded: 12.52
